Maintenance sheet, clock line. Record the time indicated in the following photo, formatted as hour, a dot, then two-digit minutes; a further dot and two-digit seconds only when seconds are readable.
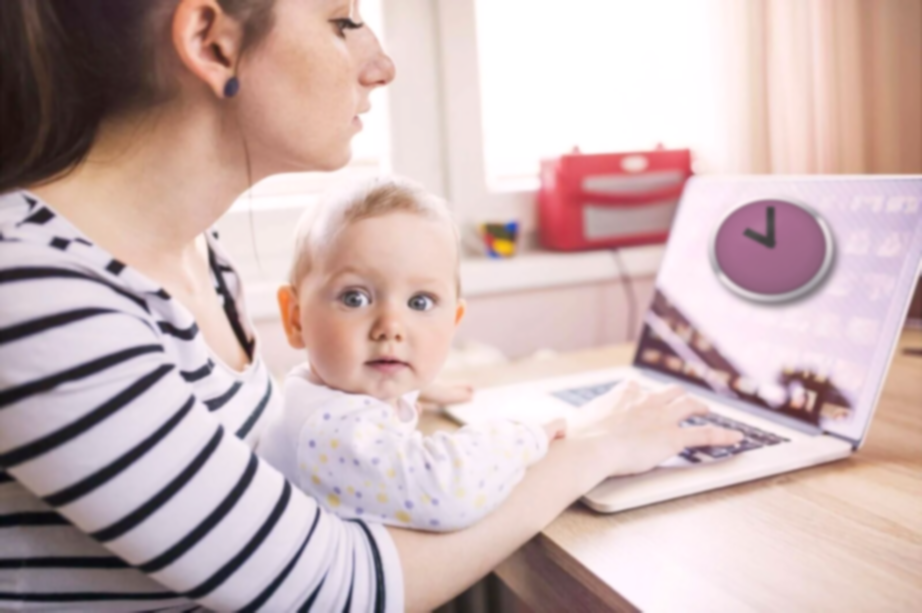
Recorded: 10.00
